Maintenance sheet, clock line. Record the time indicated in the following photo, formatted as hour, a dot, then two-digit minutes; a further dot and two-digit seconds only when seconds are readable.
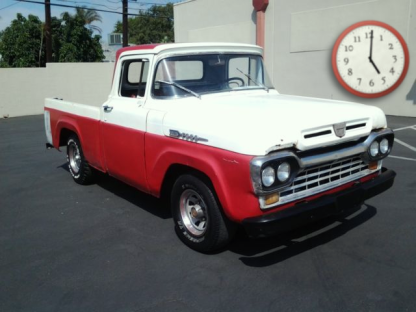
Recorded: 5.01
